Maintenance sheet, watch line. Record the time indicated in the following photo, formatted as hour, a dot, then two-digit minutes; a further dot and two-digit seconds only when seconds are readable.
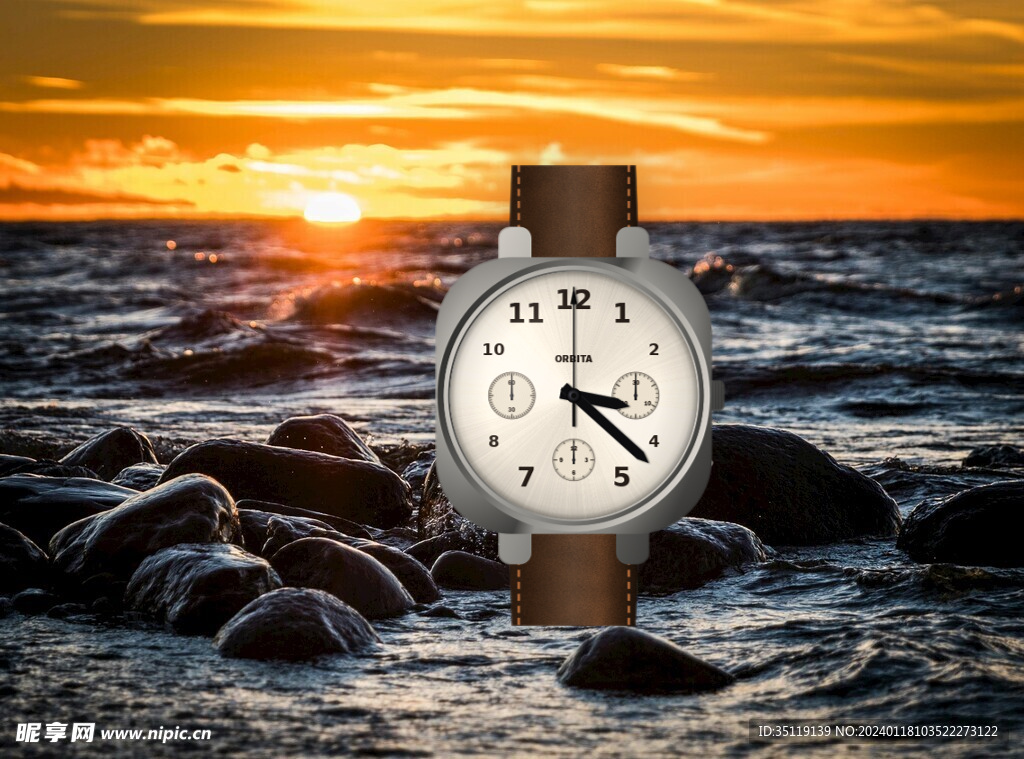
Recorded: 3.22
